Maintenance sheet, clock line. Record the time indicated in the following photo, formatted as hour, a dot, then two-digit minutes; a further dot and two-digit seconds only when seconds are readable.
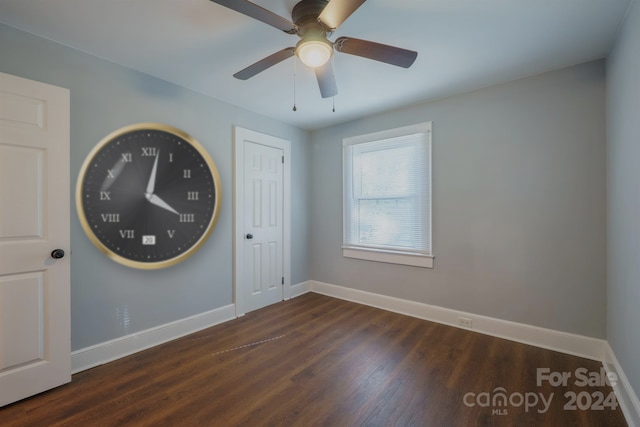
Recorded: 4.02
